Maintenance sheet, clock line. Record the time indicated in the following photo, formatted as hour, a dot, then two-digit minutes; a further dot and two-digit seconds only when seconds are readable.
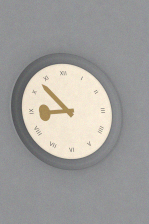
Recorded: 8.53
